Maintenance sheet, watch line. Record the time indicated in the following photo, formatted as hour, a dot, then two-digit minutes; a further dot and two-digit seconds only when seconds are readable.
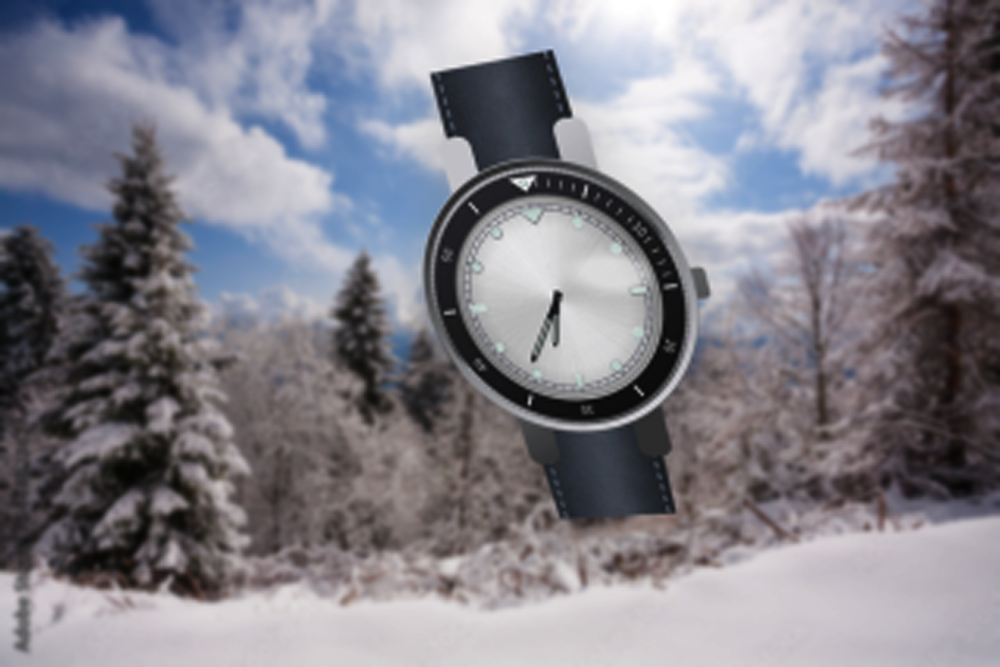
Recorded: 6.36
